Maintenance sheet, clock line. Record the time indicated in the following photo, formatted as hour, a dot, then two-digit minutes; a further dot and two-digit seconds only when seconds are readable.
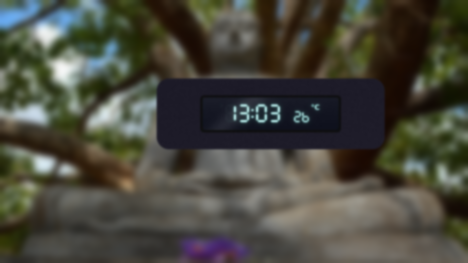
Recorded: 13.03
